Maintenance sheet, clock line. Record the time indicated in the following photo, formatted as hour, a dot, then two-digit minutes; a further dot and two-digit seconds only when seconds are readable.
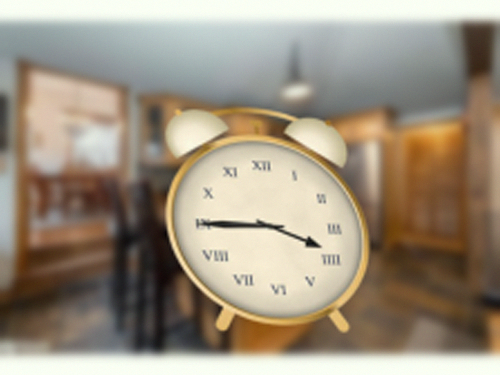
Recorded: 3.45
